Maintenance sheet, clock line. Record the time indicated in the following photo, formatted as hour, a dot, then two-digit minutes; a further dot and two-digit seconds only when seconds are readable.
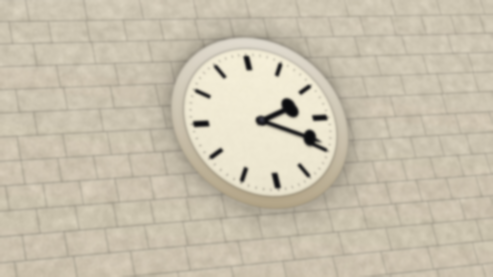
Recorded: 2.19
